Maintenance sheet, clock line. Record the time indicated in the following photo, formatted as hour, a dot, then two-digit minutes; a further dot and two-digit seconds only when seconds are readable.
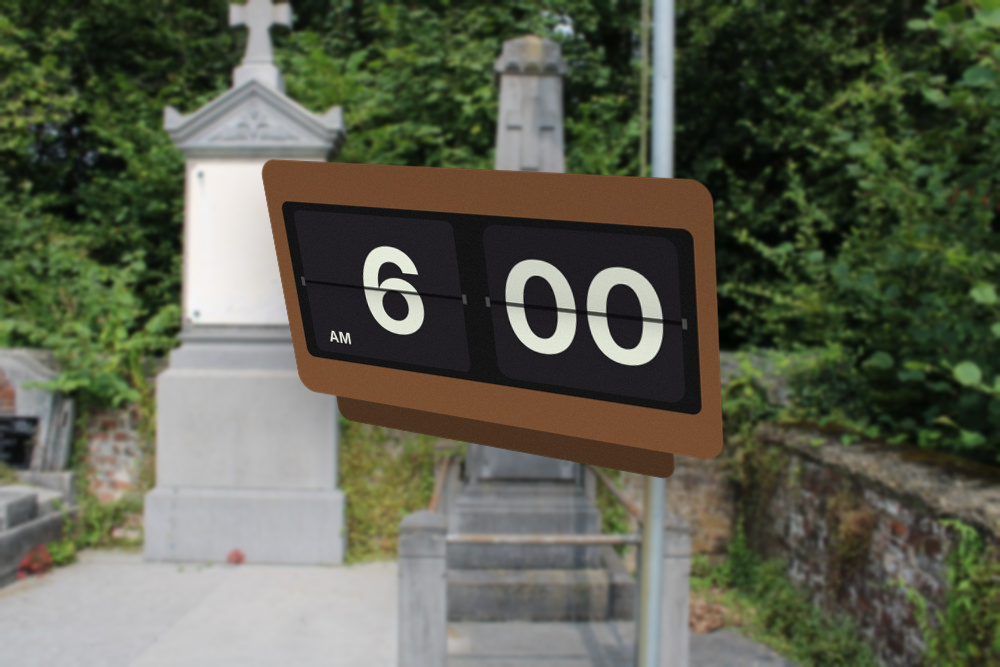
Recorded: 6.00
